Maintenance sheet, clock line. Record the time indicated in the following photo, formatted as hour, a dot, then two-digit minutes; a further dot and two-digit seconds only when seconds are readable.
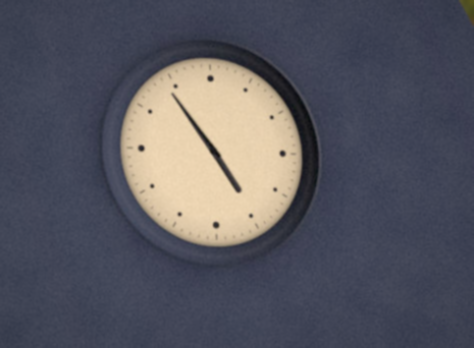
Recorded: 4.54
